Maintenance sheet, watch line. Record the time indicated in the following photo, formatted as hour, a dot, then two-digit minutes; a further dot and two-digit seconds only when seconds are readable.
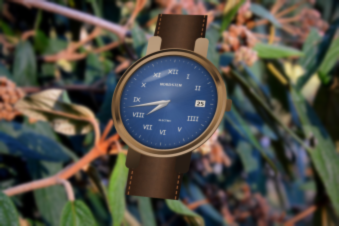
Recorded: 7.43
